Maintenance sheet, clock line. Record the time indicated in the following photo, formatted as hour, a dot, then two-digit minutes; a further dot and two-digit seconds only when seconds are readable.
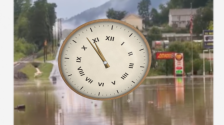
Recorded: 10.53
